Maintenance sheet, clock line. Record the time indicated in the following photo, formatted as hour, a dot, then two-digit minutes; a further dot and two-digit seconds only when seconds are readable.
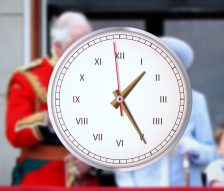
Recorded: 1.24.59
